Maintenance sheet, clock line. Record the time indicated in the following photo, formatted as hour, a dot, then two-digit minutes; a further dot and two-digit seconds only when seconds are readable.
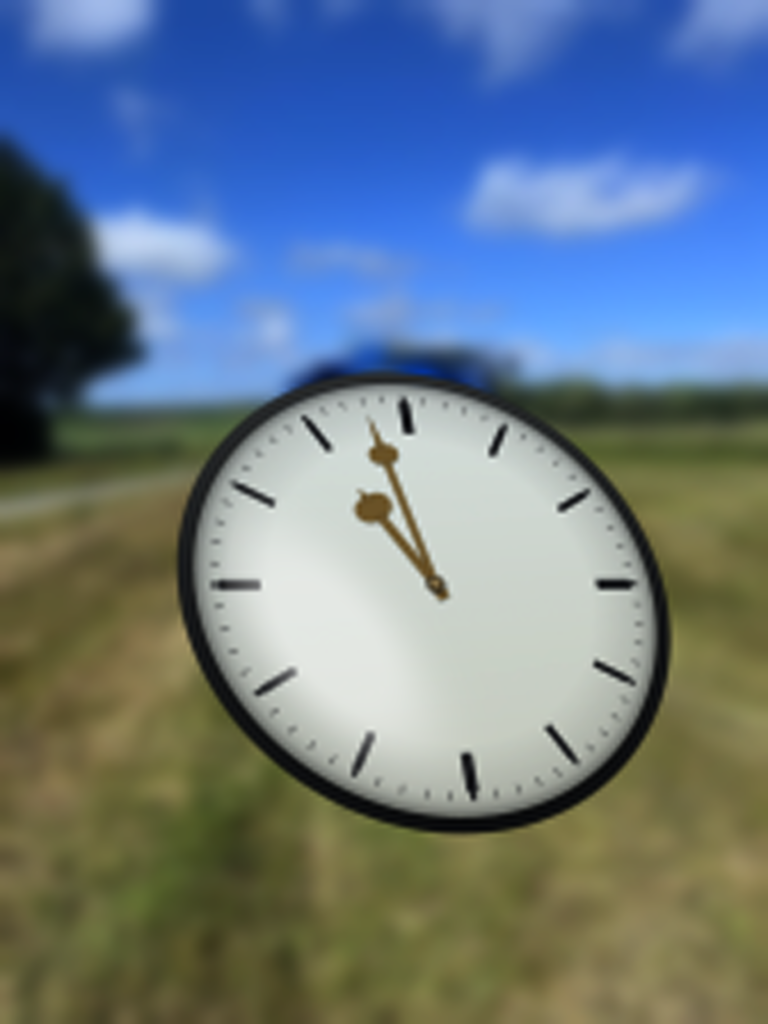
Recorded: 10.58
